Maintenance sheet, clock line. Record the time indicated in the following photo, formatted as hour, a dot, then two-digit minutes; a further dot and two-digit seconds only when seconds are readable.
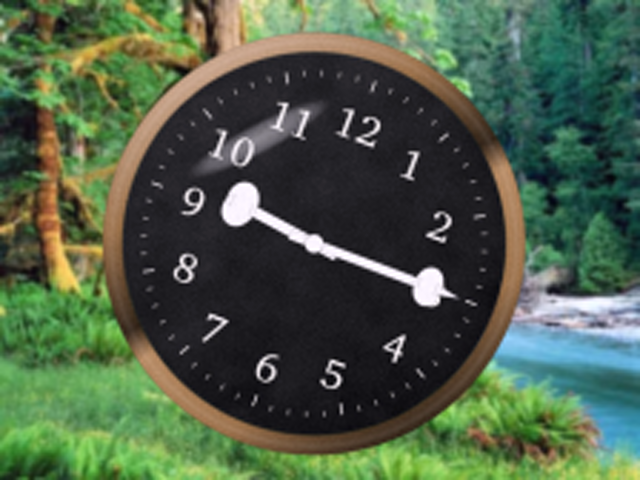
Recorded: 9.15
